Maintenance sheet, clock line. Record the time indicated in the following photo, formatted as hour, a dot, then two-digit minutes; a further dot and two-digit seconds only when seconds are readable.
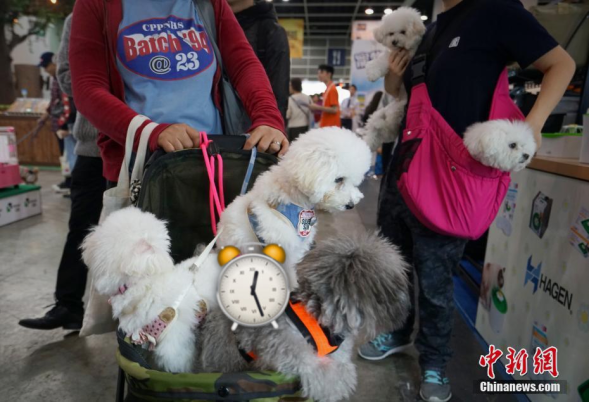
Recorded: 12.27
